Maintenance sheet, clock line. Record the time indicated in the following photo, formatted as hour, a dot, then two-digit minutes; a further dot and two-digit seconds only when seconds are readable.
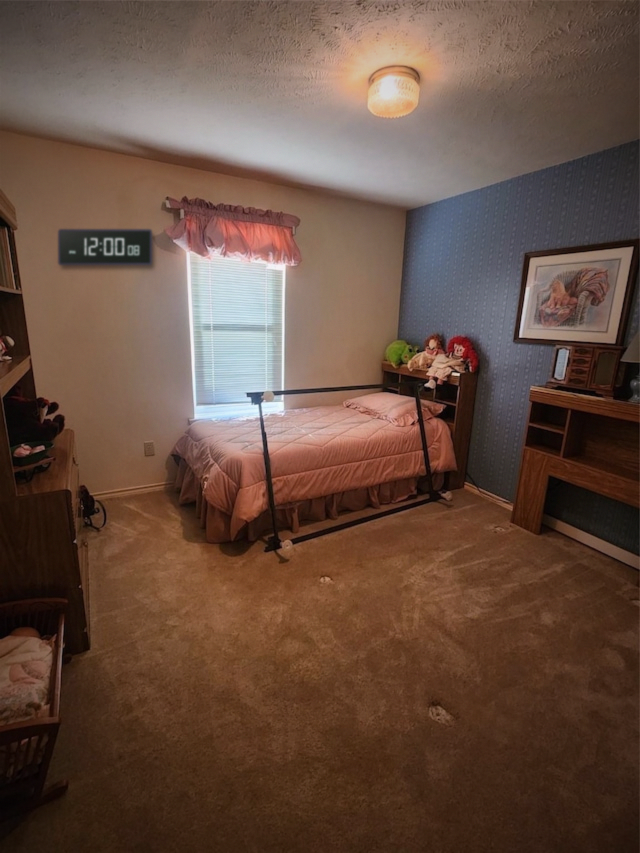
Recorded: 12.00
